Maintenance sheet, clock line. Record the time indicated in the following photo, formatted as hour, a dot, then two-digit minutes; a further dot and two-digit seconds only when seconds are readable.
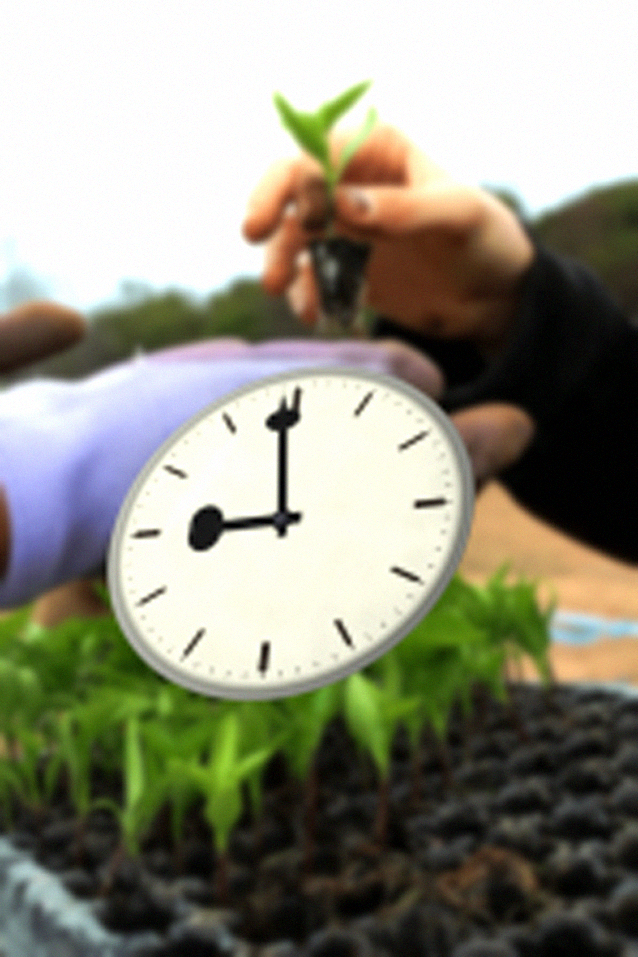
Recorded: 8.59
